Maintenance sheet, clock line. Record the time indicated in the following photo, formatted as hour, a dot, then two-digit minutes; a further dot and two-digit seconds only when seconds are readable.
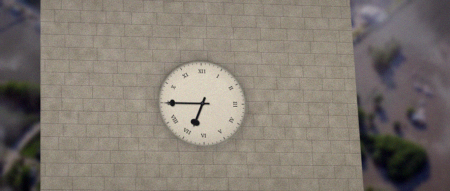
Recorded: 6.45
